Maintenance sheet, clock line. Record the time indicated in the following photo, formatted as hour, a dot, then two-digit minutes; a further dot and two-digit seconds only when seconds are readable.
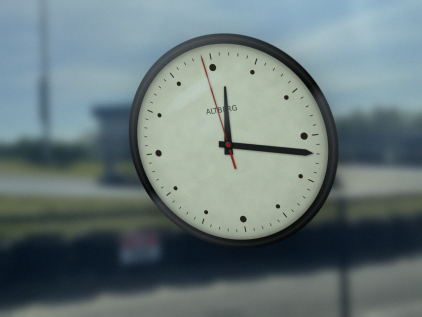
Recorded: 12.16.59
